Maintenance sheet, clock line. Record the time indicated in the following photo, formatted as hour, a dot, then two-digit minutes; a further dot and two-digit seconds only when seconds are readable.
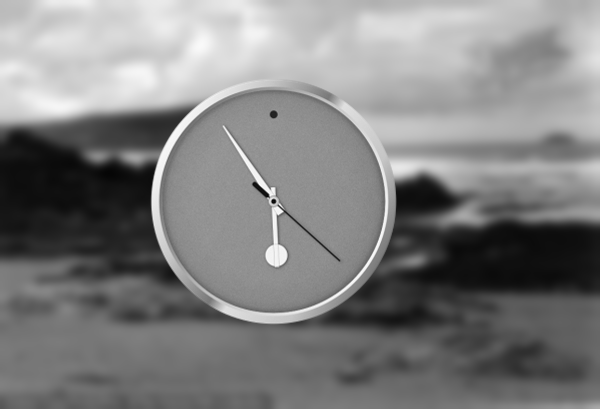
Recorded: 5.54.22
